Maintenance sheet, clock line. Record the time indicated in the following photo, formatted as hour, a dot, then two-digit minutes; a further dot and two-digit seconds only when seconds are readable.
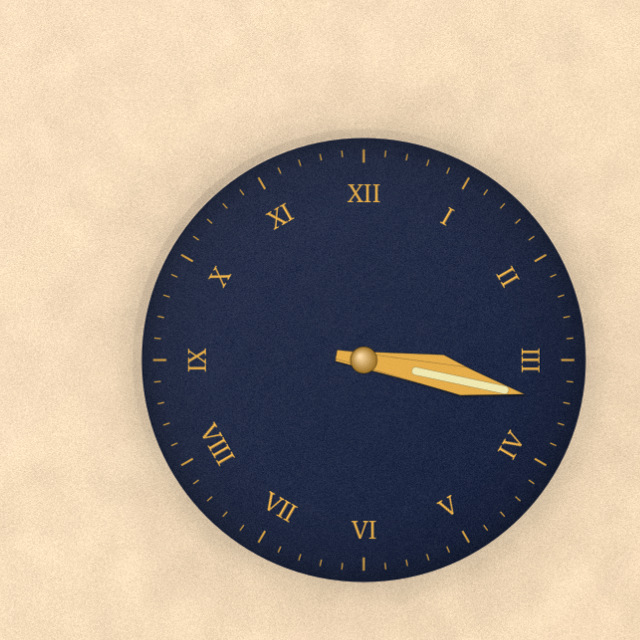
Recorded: 3.17
